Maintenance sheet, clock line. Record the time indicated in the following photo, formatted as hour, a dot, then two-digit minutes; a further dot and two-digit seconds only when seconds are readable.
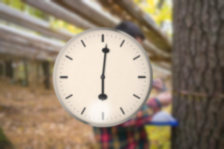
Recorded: 6.01
